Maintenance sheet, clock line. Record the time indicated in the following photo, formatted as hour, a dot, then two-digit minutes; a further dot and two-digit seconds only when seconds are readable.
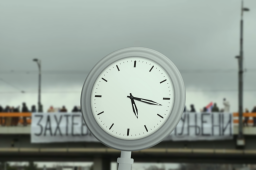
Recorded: 5.17
